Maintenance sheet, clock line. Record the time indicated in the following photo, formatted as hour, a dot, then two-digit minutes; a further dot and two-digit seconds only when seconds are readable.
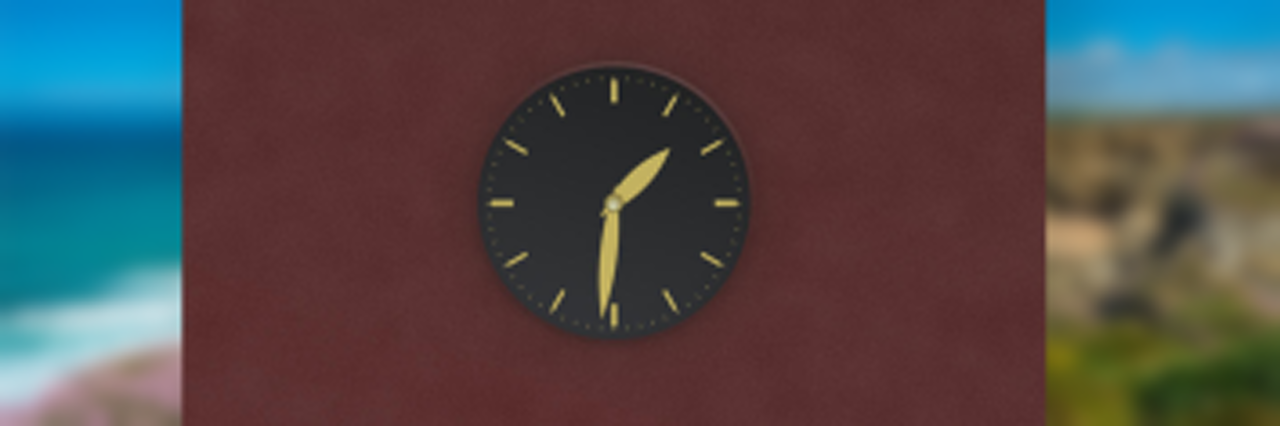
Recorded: 1.31
